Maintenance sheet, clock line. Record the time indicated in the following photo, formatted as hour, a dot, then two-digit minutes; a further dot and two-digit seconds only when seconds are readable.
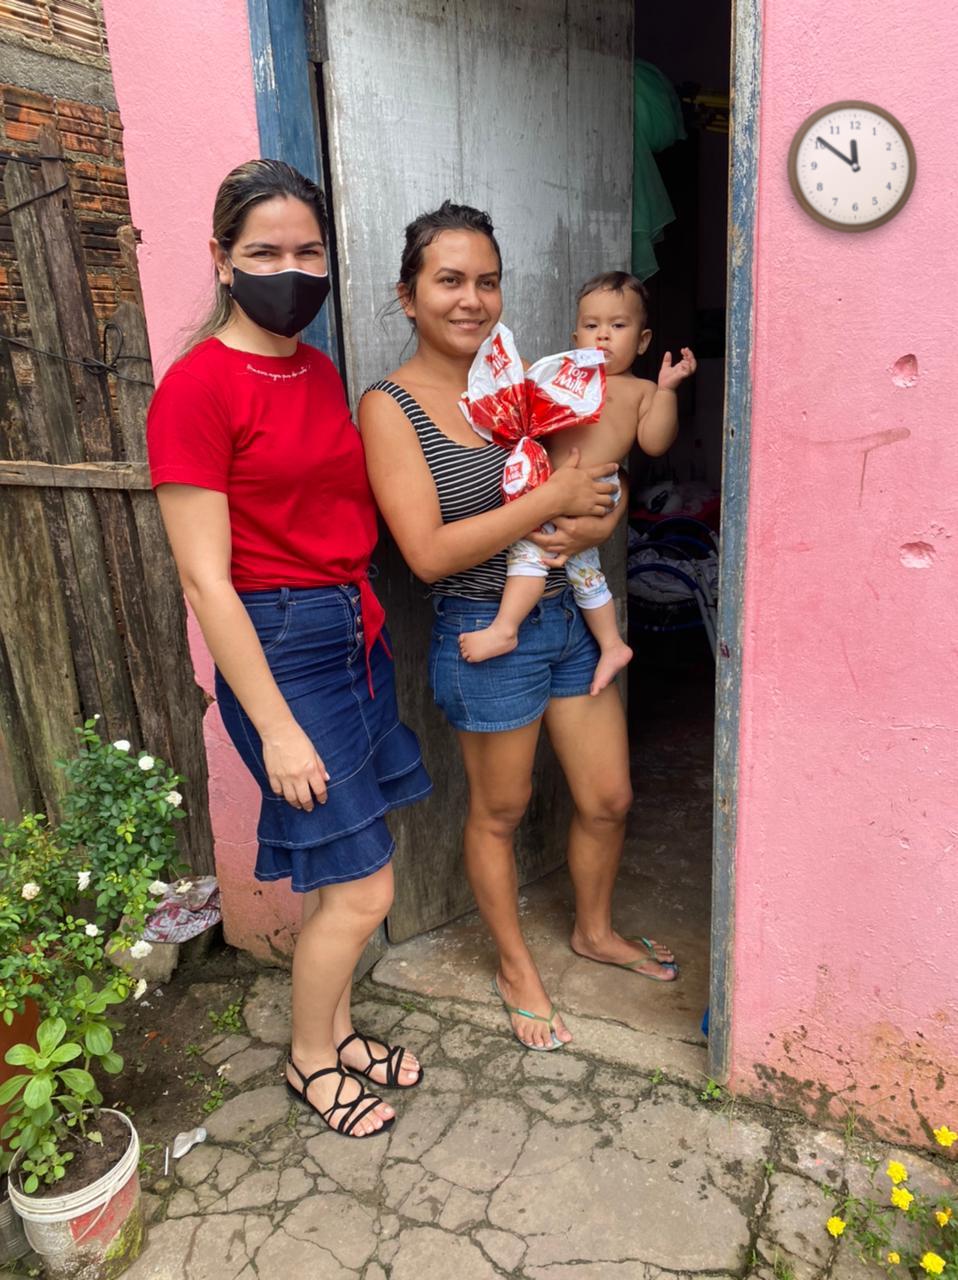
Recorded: 11.51
